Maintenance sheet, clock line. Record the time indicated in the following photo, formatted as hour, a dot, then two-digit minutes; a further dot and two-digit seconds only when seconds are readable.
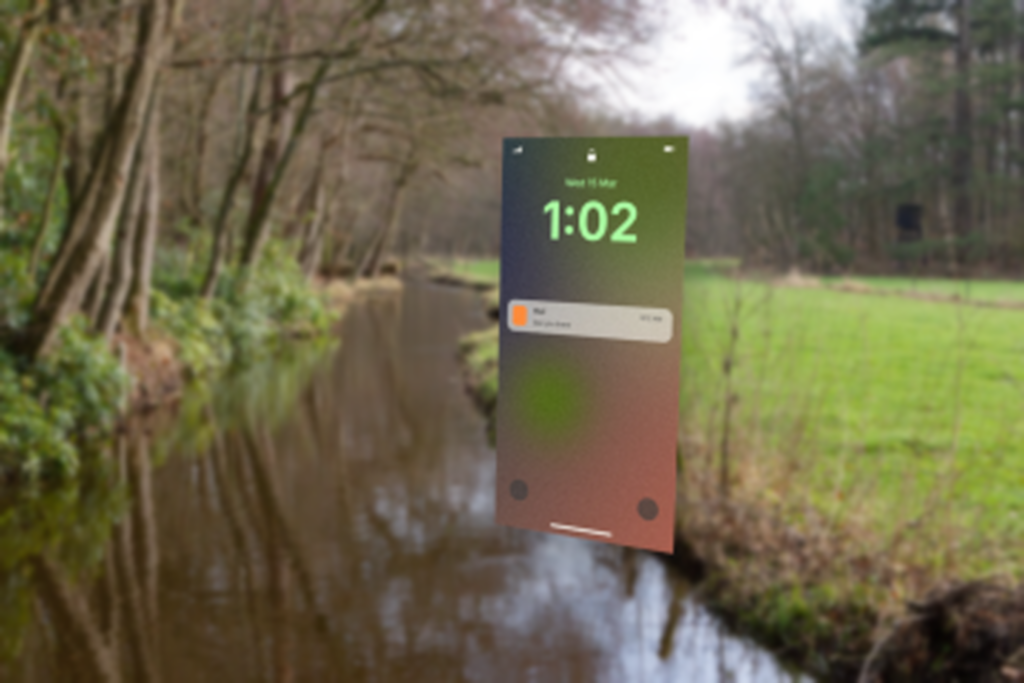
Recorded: 1.02
